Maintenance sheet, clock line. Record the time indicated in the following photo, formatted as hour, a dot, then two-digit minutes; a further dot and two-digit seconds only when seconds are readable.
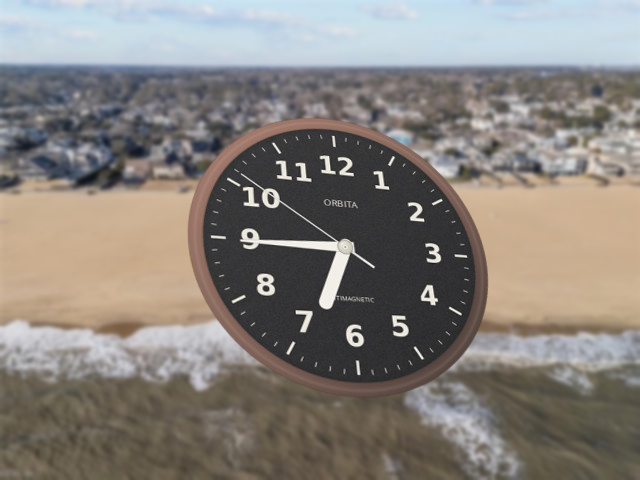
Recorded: 6.44.51
